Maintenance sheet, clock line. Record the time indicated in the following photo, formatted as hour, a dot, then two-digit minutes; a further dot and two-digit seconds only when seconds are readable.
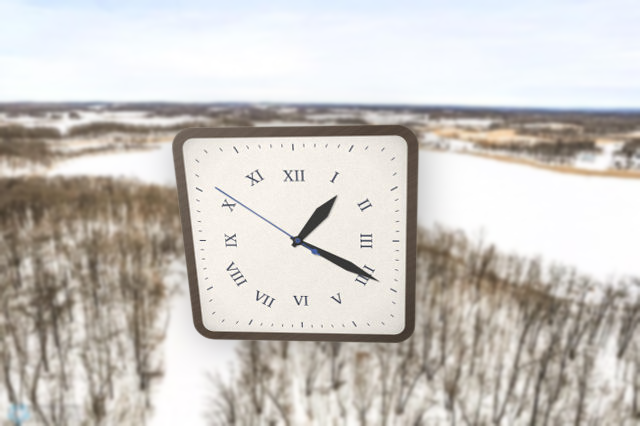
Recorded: 1.19.51
